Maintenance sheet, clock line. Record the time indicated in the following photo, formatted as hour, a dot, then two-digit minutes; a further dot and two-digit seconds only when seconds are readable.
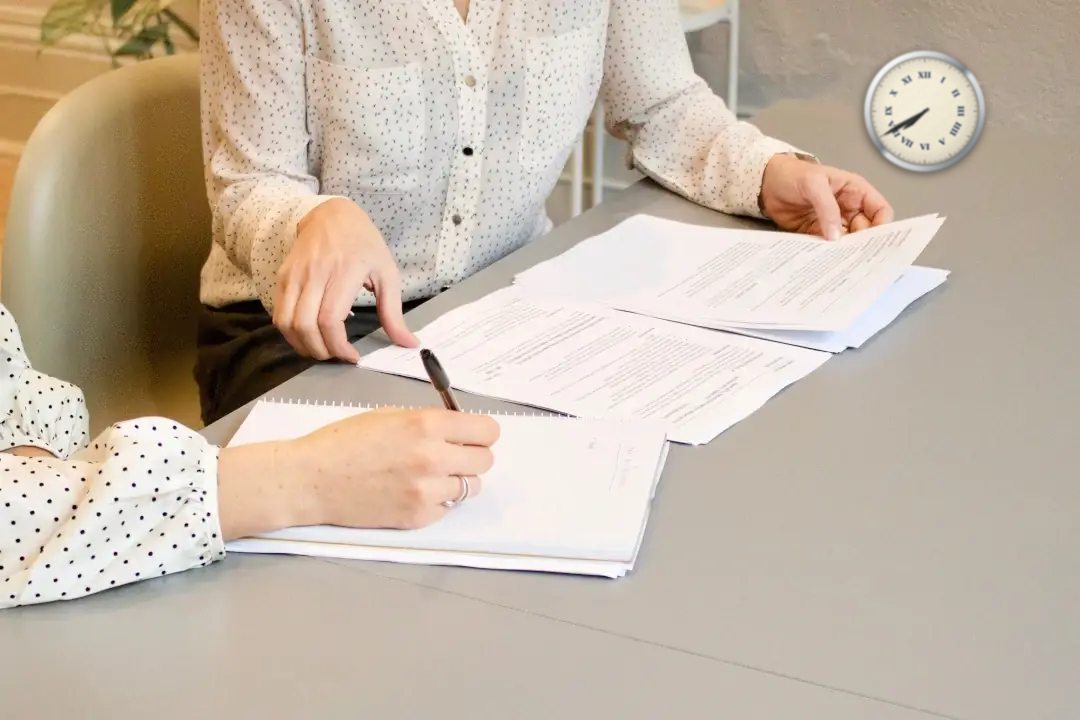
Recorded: 7.40
